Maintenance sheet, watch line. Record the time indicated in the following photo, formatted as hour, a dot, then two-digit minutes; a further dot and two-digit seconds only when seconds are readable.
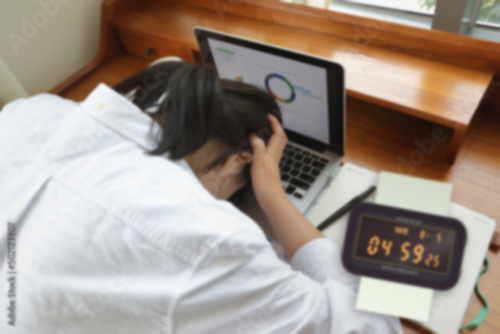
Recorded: 4.59
